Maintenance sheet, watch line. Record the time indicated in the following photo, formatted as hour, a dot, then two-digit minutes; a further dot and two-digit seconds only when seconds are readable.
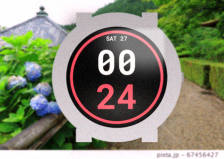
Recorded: 0.24
